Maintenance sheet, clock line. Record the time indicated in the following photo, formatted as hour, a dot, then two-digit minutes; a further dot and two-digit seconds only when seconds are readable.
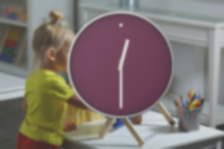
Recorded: 12.30
